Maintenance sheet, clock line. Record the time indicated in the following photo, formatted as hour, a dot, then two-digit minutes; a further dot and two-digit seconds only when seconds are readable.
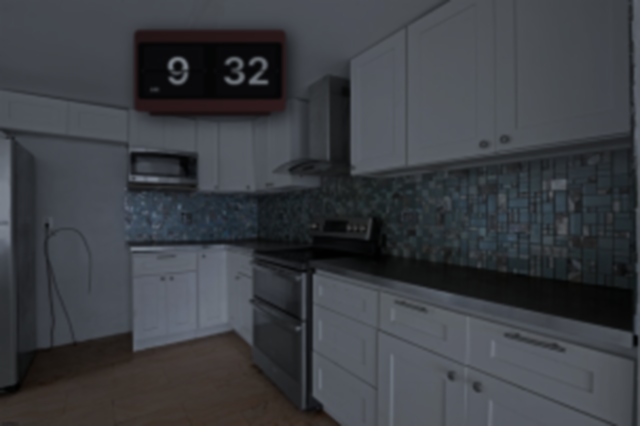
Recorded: 9.32
